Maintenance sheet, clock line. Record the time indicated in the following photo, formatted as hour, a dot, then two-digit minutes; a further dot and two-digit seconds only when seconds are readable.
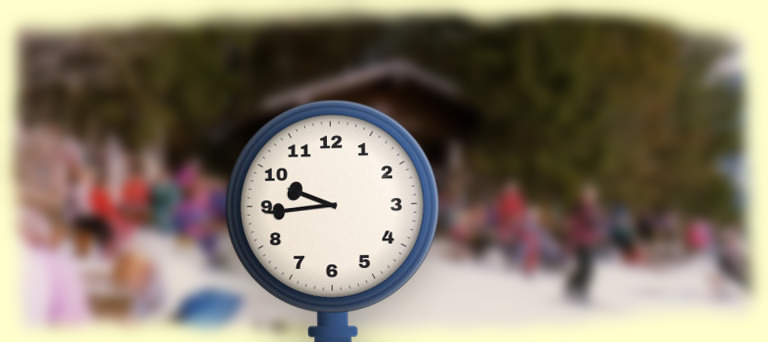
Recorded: 9.44
